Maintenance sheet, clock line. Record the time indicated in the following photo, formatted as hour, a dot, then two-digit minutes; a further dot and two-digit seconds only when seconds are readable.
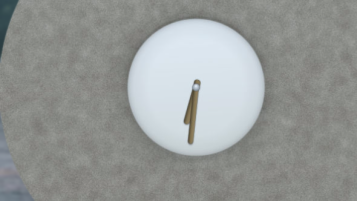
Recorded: 6.31
